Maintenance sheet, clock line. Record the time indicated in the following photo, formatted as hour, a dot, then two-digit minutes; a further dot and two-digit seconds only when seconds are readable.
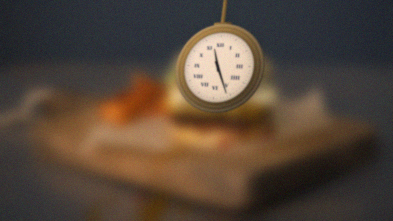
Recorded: 11.26
